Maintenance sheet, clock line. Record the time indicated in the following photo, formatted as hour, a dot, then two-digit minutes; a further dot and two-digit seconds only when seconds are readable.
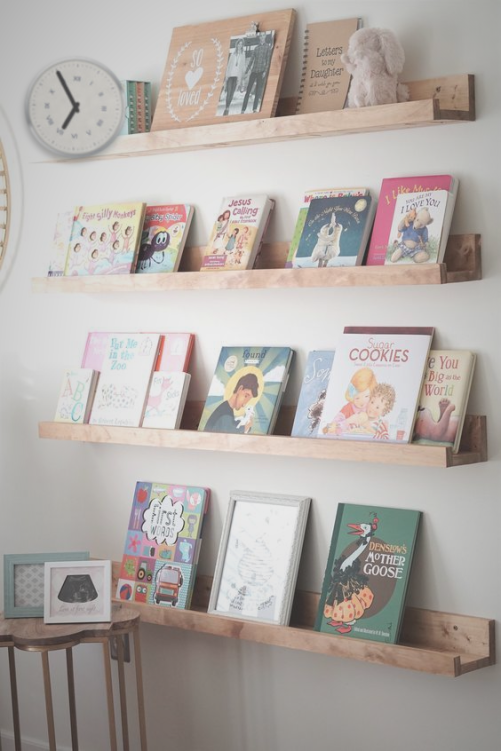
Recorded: 6.55
